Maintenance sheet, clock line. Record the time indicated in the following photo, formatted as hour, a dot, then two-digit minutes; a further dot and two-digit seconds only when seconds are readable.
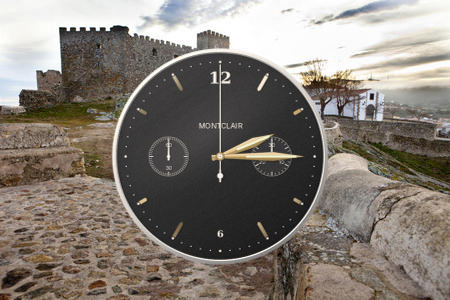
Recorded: 2.15
